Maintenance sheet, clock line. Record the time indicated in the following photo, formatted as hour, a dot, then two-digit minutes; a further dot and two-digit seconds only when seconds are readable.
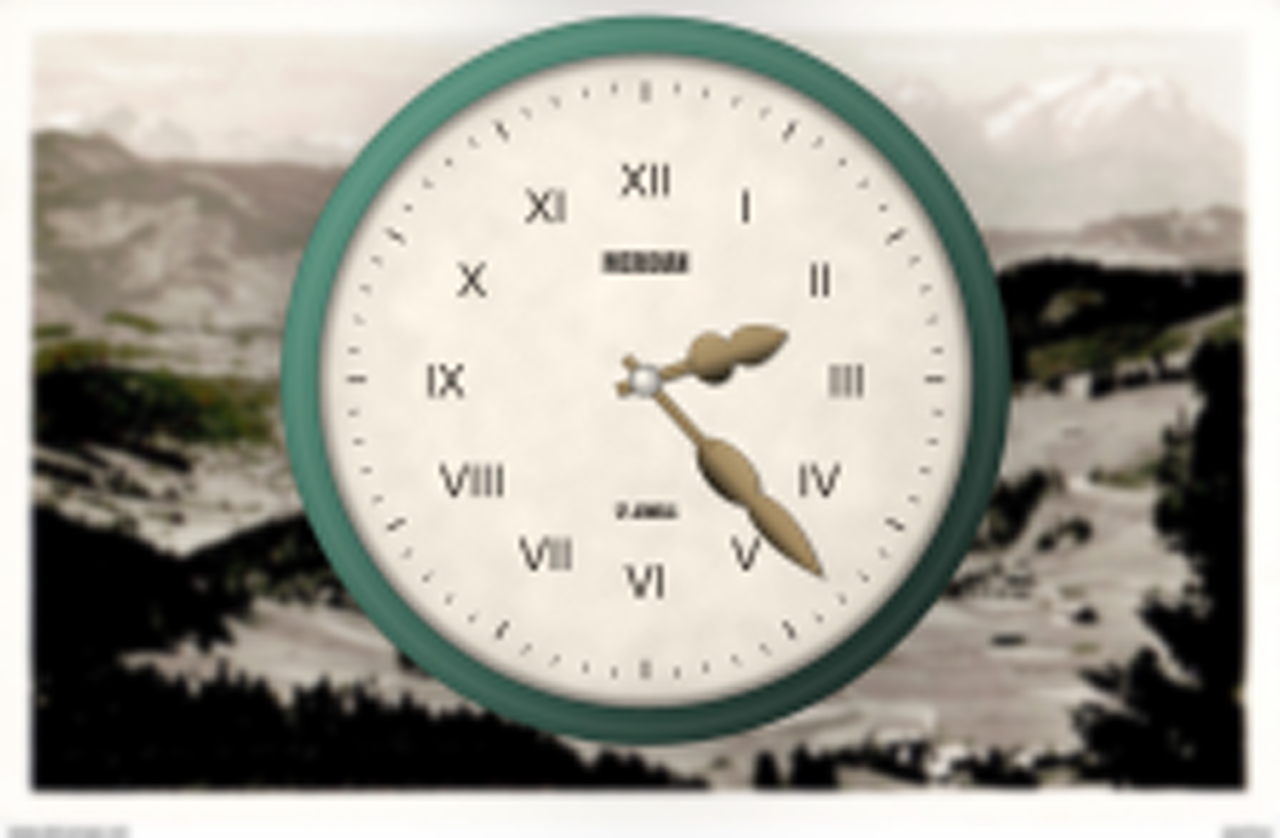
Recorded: 2.23
